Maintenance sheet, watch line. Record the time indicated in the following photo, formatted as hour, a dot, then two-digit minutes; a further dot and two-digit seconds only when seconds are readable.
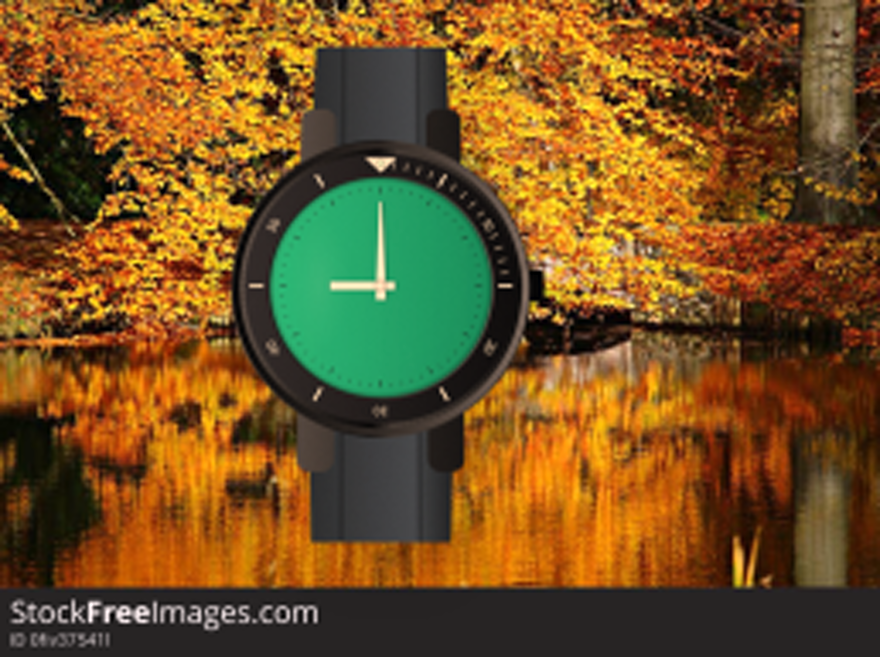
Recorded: 9.00
